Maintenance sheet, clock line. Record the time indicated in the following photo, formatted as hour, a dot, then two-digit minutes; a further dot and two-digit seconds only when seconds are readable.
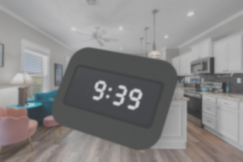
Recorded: 9.39
